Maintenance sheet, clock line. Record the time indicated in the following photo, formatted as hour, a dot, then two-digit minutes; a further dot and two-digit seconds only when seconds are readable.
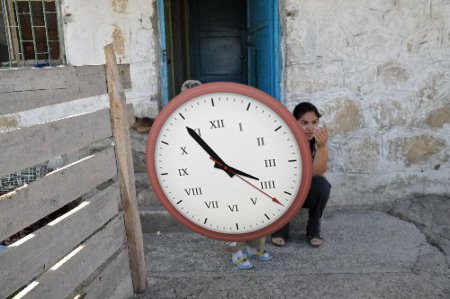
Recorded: 3.54.22
